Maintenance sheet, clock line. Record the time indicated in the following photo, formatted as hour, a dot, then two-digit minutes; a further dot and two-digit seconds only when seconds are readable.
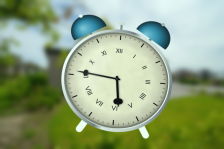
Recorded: 5.46
